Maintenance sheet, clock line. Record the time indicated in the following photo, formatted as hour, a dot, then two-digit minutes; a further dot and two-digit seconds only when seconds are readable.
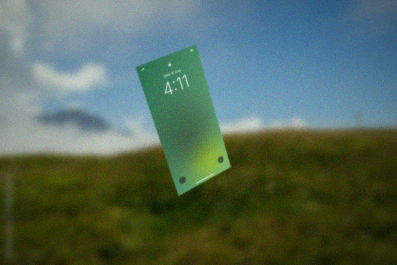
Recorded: 4.11
